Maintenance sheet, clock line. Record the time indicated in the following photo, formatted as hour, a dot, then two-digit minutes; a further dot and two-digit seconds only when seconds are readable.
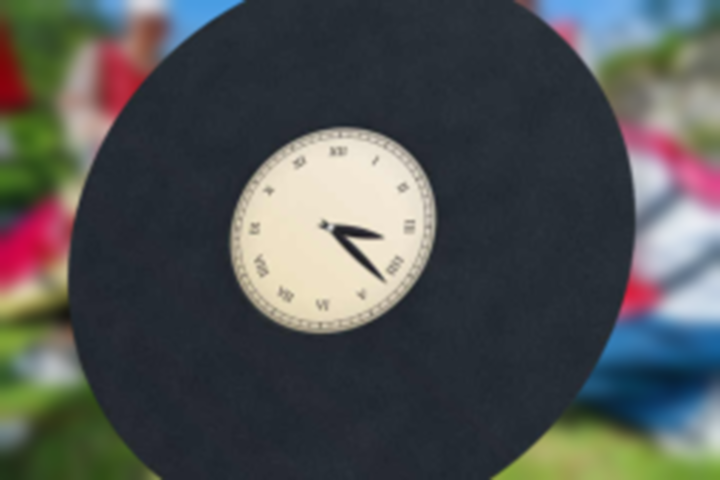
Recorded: 3.22
